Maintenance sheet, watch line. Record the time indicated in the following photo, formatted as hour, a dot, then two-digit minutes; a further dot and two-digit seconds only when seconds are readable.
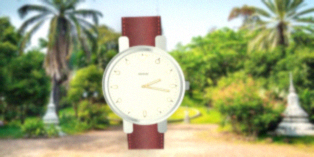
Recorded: 2.17
